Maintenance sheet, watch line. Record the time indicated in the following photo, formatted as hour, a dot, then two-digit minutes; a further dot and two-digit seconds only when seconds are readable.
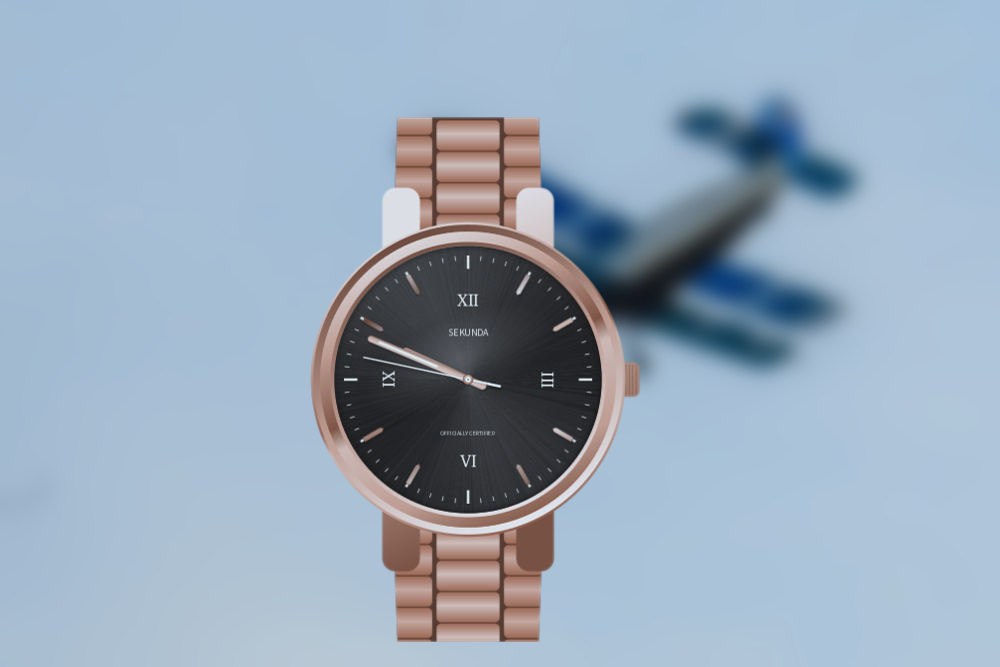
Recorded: 9.48.47
